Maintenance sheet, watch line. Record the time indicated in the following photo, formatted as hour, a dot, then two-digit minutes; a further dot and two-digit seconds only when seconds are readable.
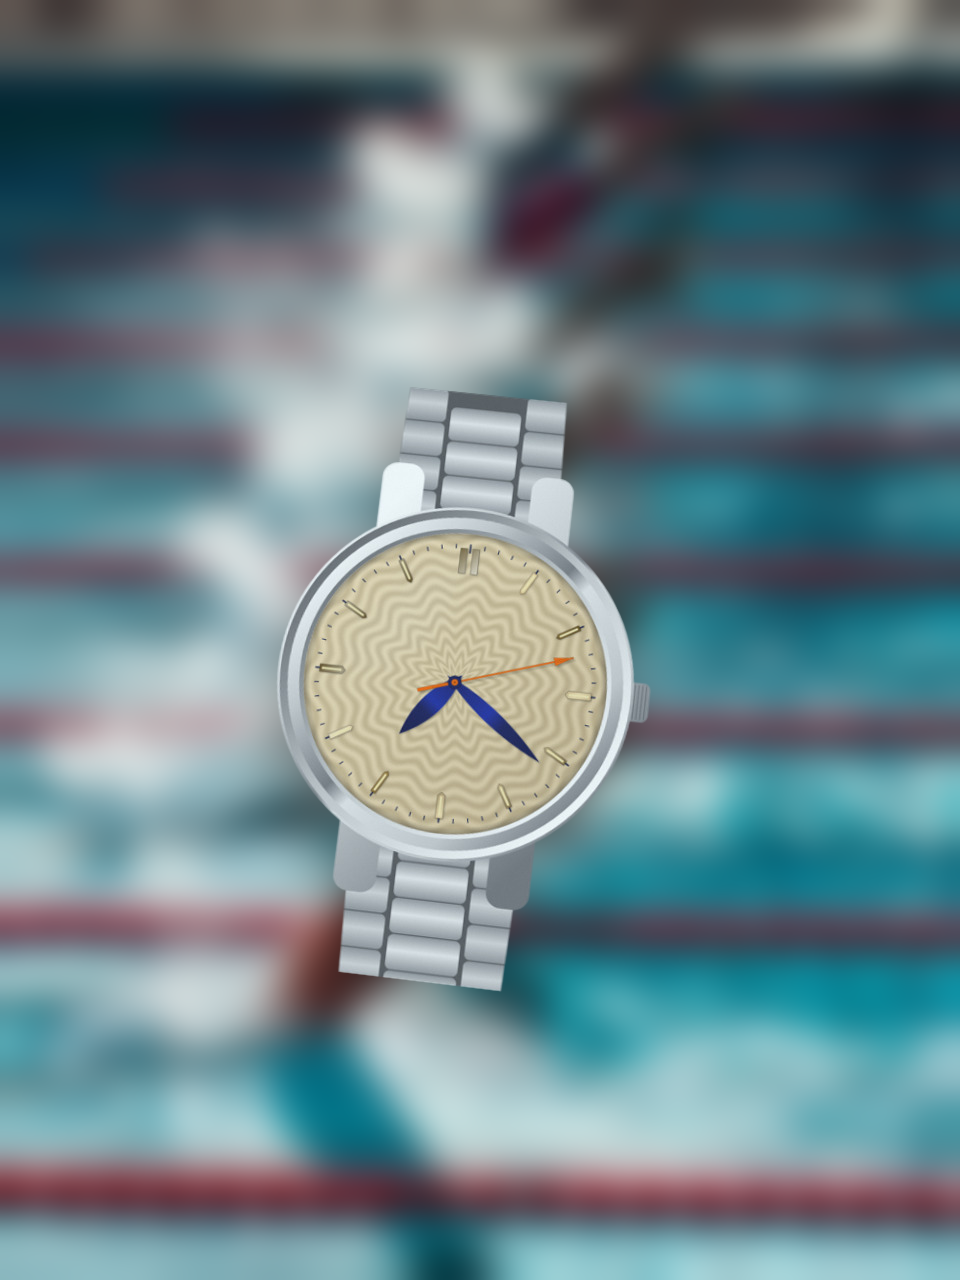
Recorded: 7.21.12
